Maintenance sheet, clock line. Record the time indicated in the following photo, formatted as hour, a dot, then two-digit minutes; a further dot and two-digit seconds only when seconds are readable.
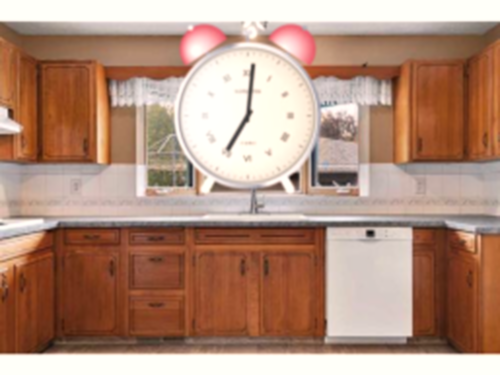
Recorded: 7.01
